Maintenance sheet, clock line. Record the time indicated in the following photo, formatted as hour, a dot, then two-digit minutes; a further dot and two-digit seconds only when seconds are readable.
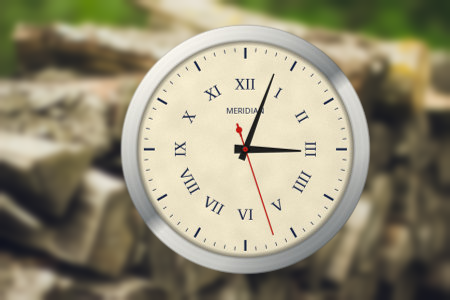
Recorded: 3.03.27
